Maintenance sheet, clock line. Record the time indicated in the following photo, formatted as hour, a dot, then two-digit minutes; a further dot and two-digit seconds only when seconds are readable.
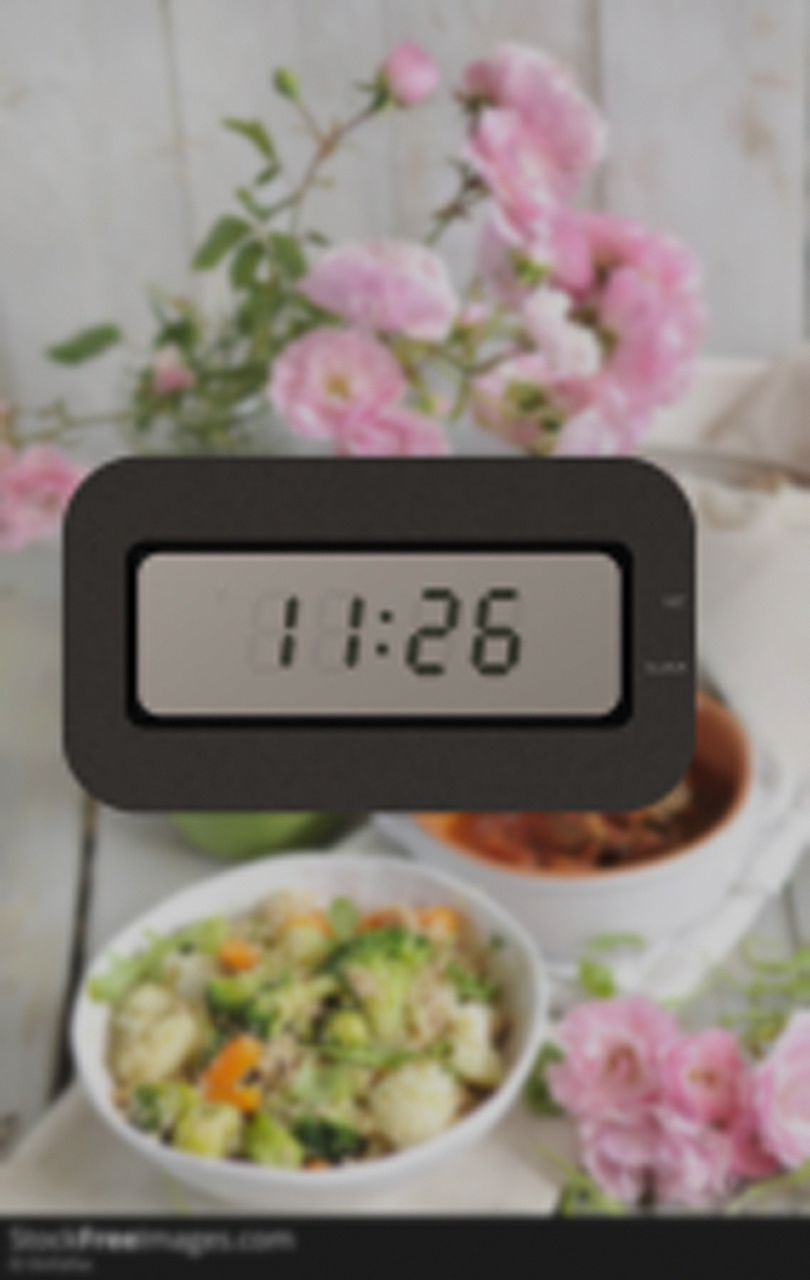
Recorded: 11.26
